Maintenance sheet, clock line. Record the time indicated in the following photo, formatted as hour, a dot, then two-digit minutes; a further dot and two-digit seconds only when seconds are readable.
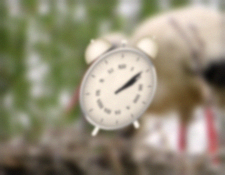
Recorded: 2.09
